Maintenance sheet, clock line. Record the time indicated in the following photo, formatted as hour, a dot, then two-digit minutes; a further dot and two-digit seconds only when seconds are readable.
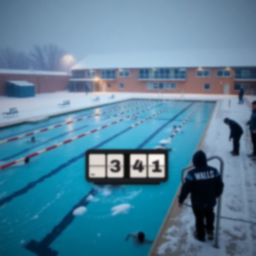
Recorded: 3.41
